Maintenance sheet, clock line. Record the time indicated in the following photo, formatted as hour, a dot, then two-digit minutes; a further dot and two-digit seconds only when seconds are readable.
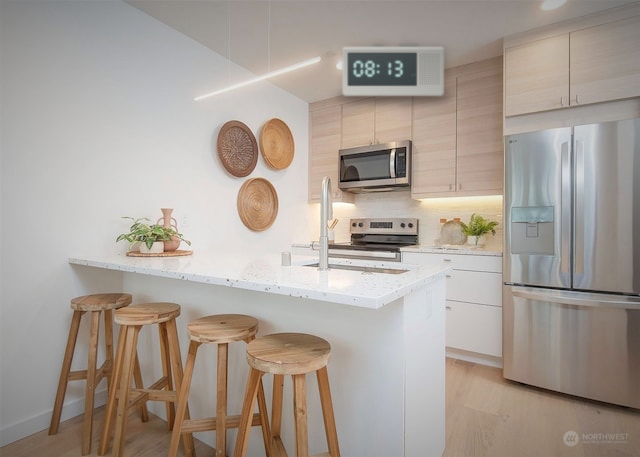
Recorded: 8.13
